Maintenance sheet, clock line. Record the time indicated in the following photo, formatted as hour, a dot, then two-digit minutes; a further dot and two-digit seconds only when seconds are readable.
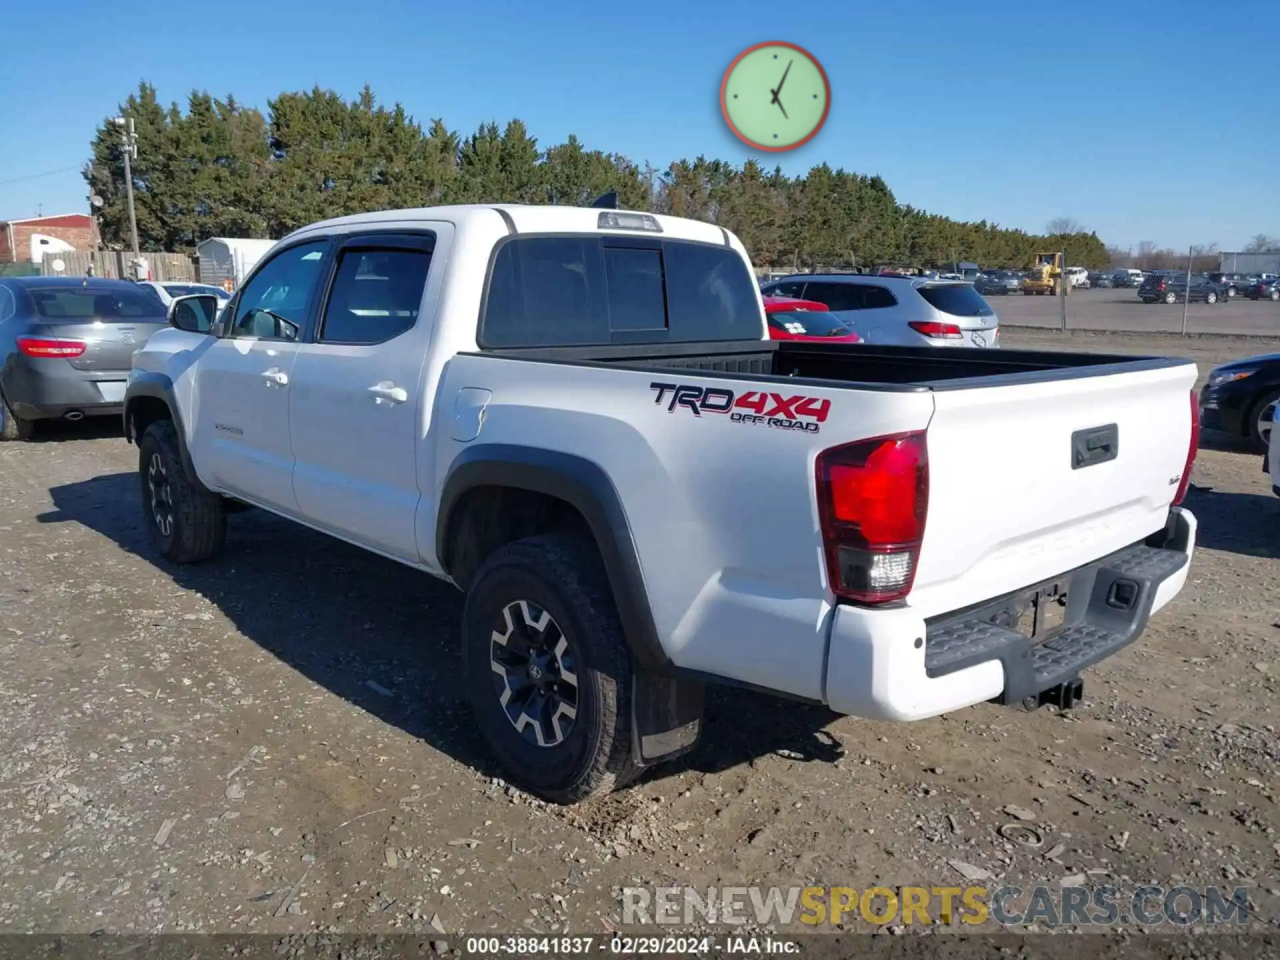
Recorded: 5.04
